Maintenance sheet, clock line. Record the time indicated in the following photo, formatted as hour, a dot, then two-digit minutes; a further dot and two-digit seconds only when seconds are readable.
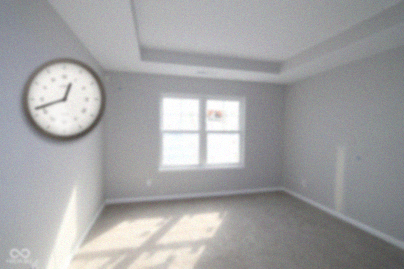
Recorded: 12.42
